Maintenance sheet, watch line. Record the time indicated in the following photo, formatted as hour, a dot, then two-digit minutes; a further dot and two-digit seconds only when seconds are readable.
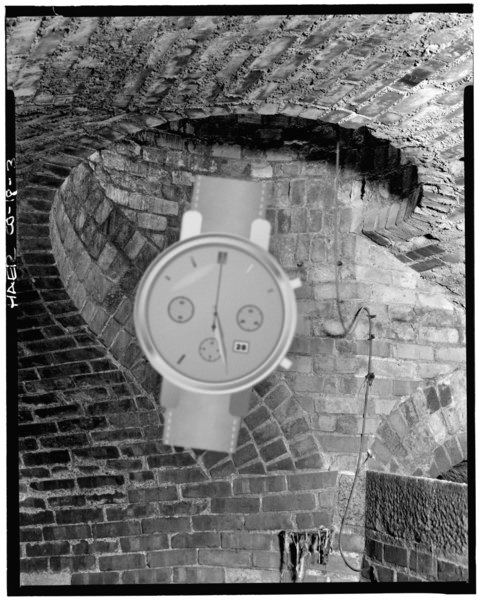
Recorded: 5.27
